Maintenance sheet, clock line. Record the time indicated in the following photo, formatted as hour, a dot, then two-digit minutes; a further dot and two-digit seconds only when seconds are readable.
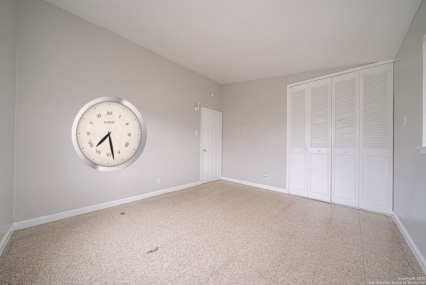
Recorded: 7.28
